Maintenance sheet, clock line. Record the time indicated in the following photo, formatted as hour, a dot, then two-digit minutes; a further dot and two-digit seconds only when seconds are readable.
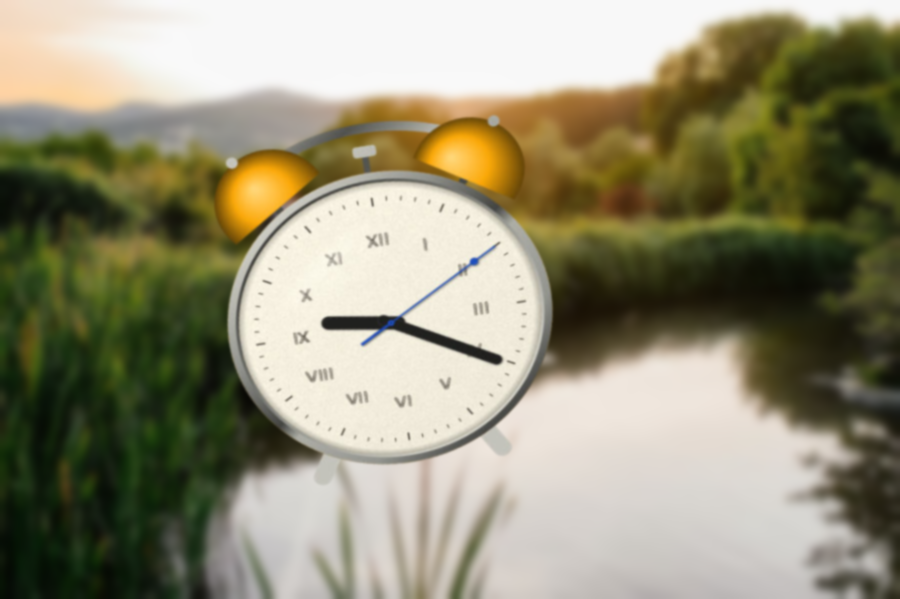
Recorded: 9.20.10
